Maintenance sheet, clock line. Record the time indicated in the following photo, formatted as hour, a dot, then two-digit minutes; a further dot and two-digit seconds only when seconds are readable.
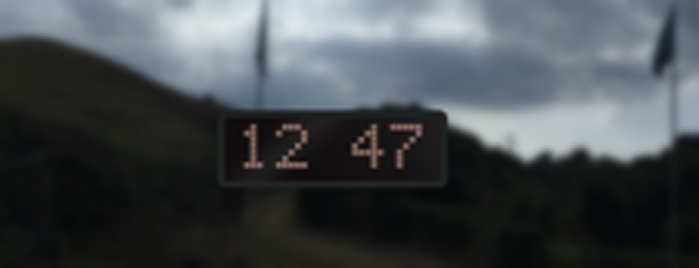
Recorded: 12.47
